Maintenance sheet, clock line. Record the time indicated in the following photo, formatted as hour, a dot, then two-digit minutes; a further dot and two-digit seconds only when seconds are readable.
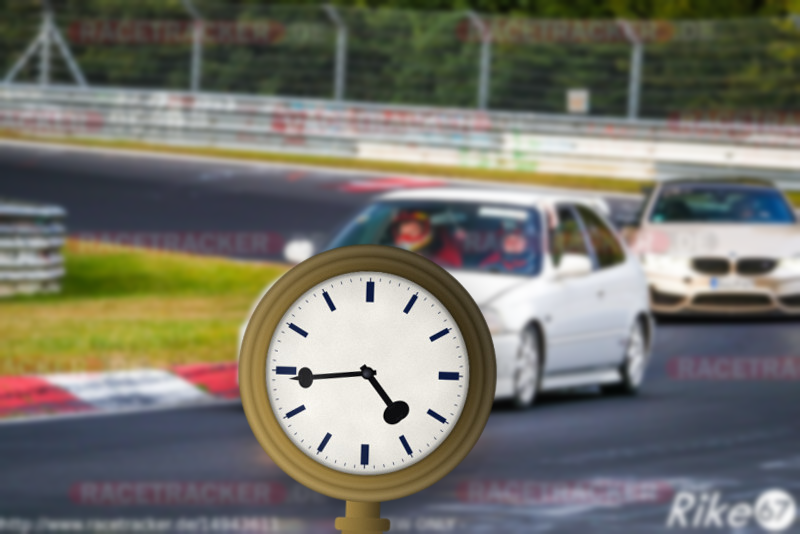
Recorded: 4.44
